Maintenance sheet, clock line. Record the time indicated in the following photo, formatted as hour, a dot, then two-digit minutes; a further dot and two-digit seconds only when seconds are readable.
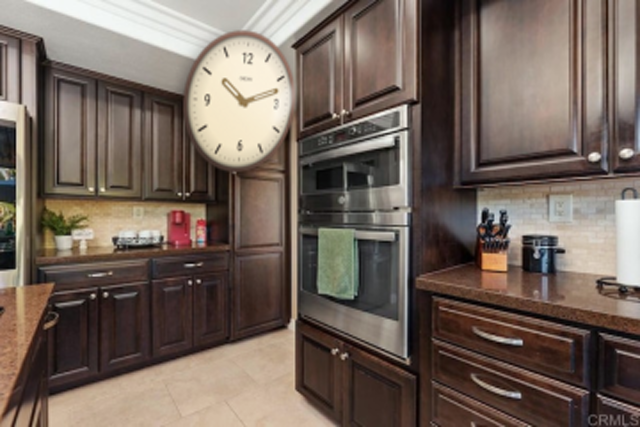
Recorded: 10.12
